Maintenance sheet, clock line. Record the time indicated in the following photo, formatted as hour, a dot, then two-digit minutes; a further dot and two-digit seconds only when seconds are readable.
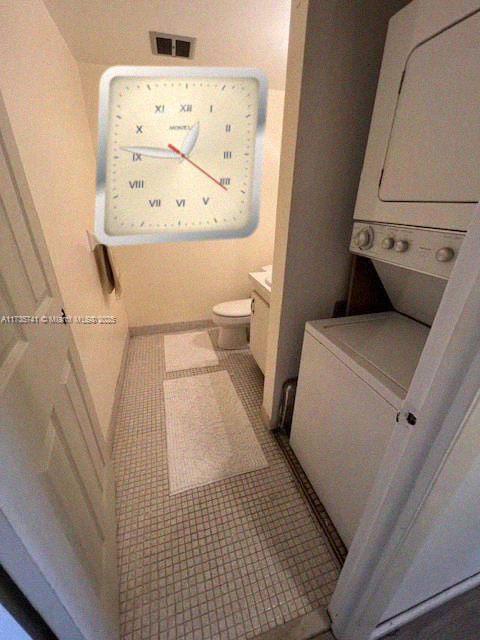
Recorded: 12.46.21
